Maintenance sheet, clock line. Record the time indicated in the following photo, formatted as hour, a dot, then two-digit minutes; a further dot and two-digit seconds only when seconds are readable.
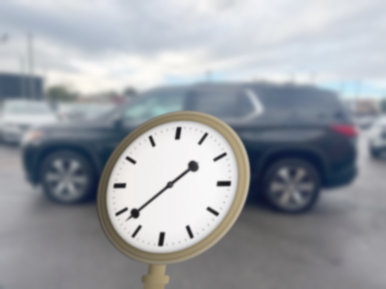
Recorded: 1.38
